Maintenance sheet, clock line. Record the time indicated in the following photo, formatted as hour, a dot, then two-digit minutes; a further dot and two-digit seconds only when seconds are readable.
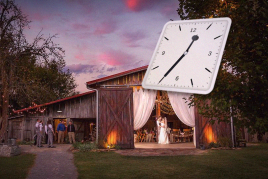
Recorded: 12.35
